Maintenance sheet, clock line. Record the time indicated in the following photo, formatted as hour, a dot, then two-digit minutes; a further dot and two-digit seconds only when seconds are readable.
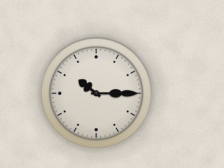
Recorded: 10.15
